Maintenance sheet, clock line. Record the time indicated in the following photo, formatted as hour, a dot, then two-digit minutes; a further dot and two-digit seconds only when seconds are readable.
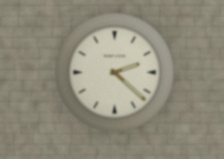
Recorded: 2.22
